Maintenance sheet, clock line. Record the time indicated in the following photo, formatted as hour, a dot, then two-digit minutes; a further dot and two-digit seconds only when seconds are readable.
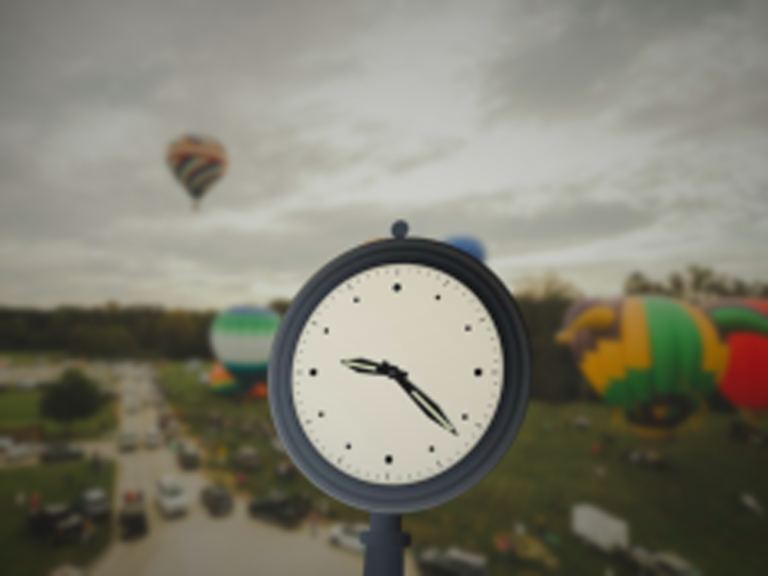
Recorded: 9.22
